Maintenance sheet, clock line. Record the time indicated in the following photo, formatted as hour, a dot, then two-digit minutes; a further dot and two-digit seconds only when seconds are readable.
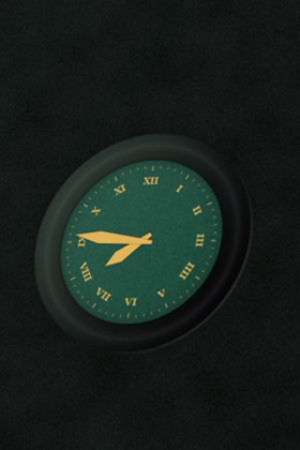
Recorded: 7.46
